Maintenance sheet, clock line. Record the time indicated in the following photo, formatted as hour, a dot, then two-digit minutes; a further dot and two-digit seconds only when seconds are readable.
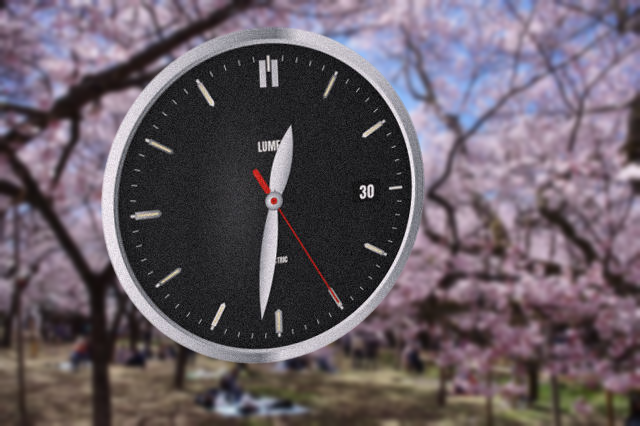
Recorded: 12.31.25
